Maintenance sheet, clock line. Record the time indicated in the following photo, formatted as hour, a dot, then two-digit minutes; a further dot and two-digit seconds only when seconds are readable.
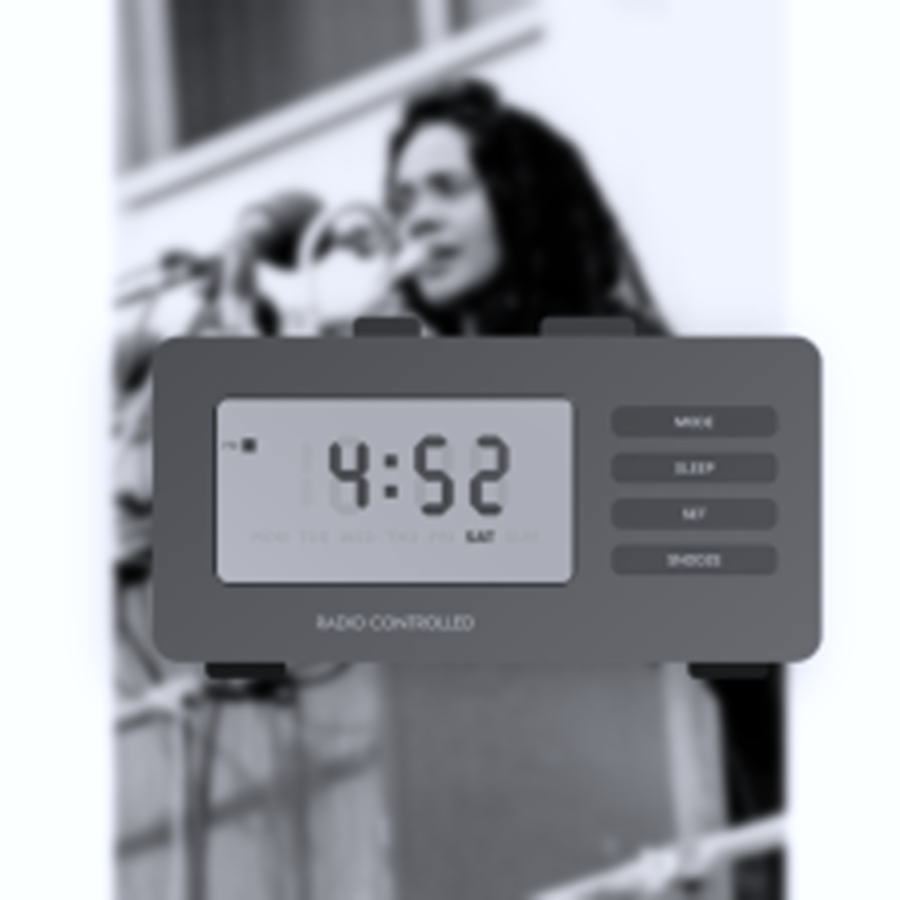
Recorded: 4.52
